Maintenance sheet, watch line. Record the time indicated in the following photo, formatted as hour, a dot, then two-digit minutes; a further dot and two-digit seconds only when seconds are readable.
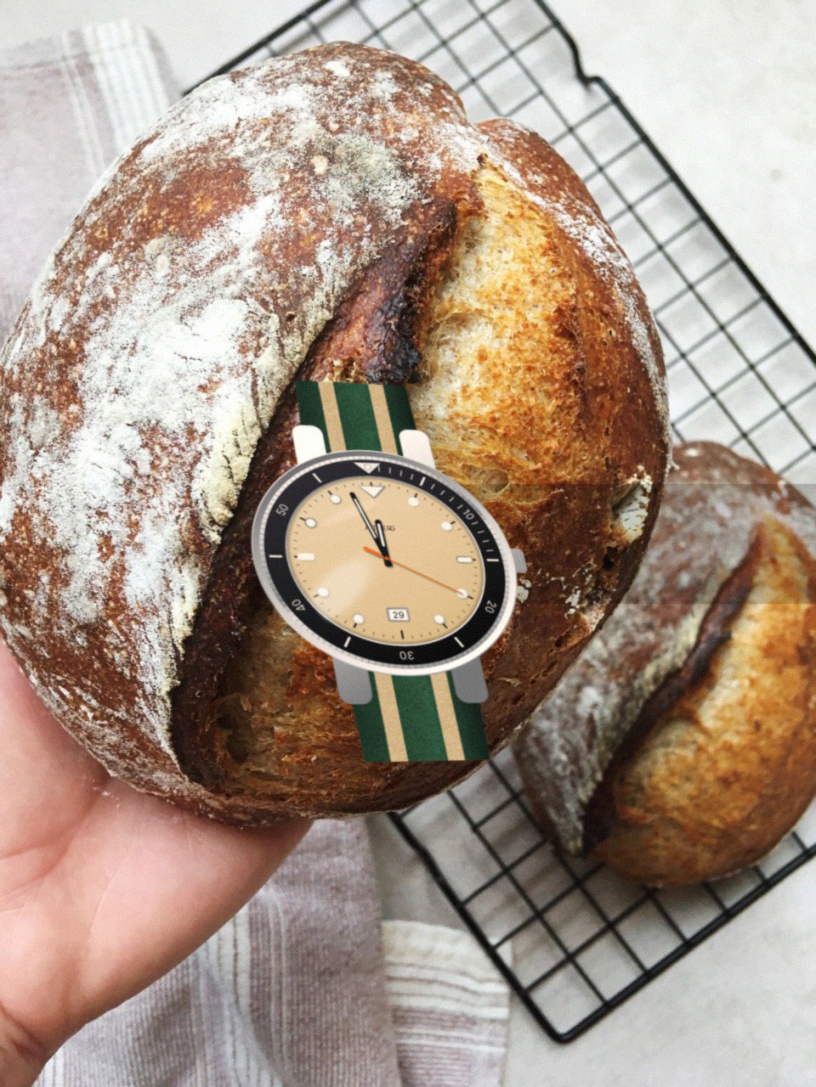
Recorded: 11.57.20
